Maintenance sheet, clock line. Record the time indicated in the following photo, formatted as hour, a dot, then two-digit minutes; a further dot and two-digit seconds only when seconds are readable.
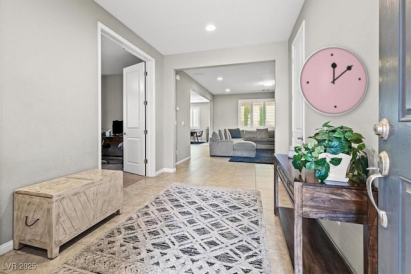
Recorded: 12.09
